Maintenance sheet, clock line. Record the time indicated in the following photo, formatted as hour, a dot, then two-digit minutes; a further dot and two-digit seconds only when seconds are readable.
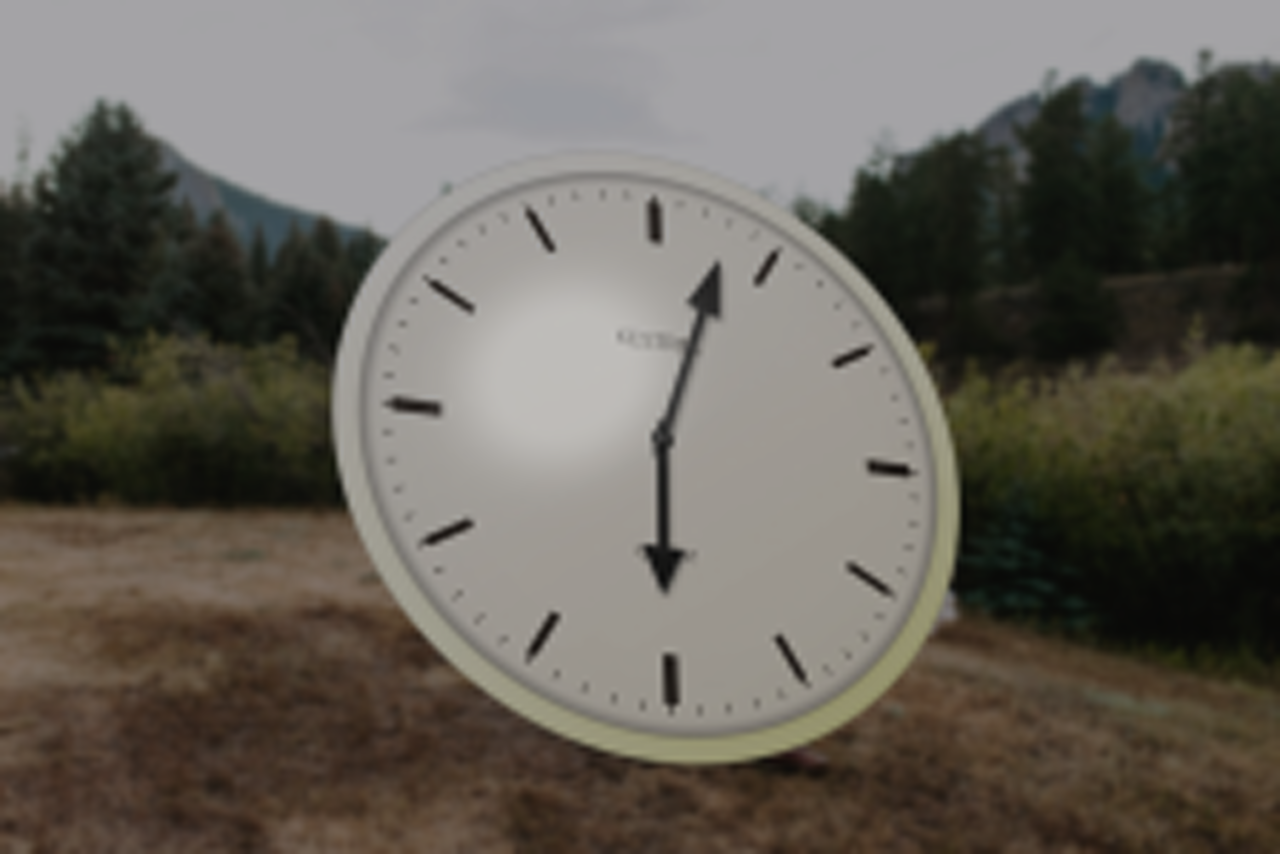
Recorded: 6.03
